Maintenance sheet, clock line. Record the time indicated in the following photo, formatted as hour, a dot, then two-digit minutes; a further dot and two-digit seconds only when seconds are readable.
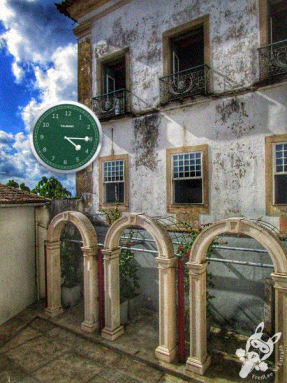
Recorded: 4.15
